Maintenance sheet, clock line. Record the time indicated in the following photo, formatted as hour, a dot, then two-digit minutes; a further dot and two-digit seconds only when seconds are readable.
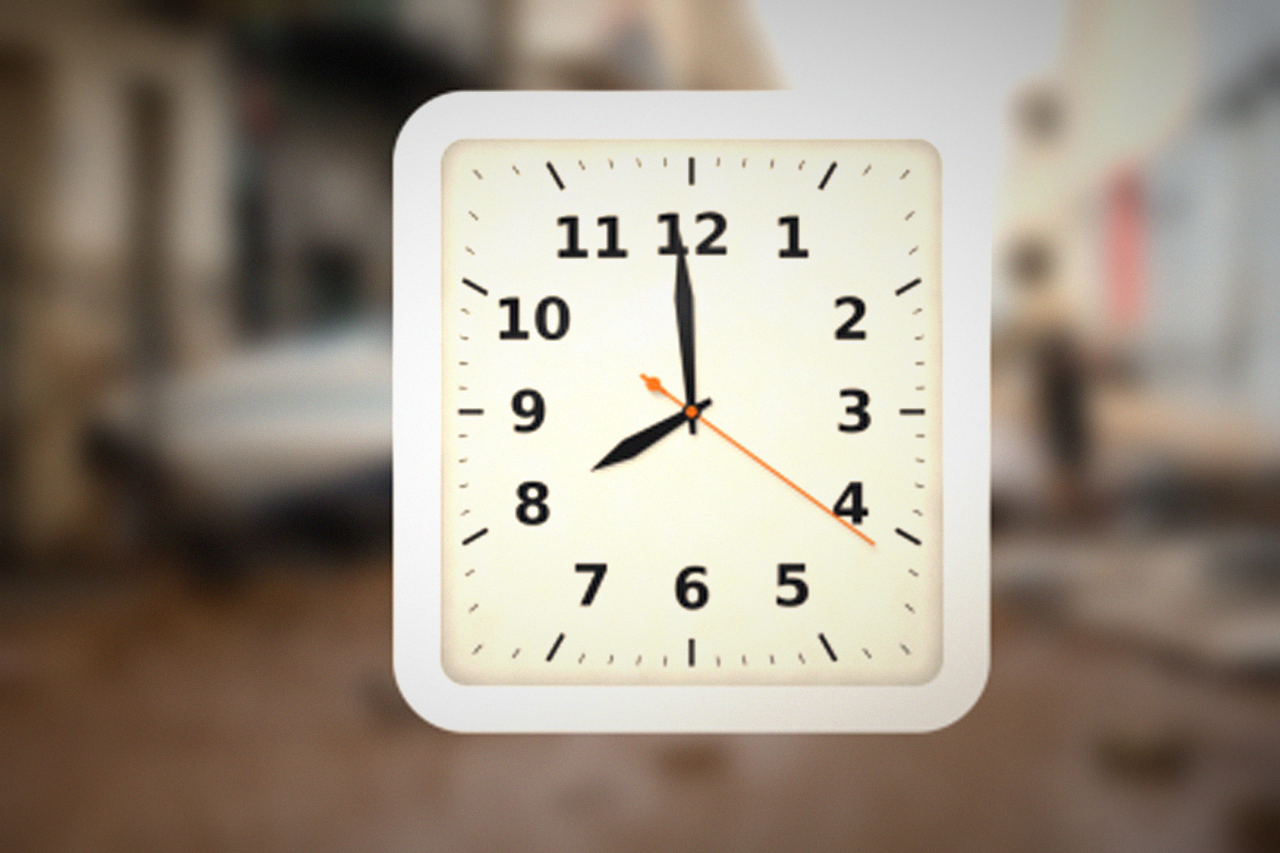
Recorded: 7.59.21
